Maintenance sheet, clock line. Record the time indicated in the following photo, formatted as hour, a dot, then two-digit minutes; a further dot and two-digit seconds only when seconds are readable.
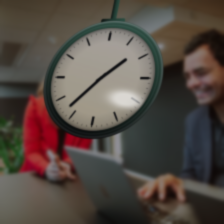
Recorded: 1.37
